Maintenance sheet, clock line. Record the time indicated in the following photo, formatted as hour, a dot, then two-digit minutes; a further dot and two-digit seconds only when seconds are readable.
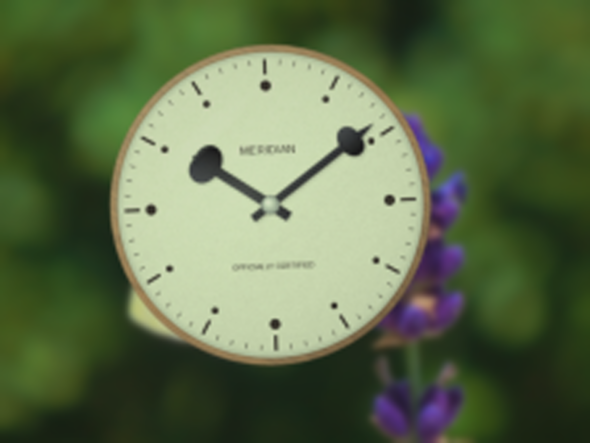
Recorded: 10.09
